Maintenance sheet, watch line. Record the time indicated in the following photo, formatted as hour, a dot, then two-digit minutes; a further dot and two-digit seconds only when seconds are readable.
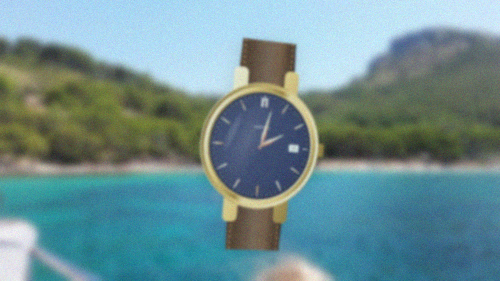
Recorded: 2.02
